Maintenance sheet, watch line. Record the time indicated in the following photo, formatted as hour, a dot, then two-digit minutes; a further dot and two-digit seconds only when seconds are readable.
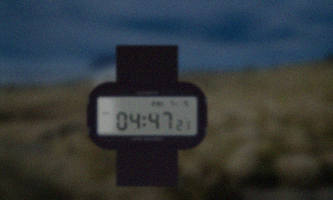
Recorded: 4.47
